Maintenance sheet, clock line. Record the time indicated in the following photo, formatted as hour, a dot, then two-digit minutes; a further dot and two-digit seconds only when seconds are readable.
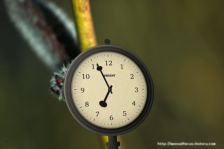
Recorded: 6.56
